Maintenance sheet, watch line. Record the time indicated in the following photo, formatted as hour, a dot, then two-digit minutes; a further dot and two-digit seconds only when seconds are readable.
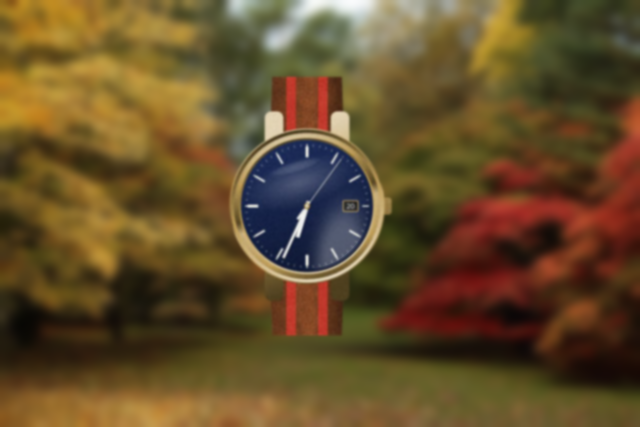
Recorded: 6.34.06
